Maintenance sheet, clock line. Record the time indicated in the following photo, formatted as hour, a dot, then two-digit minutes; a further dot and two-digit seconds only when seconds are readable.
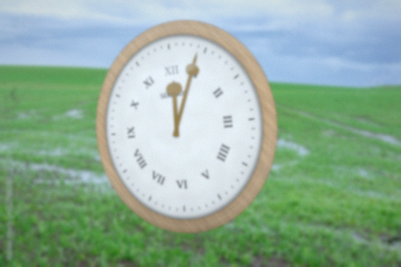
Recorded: 12.04
